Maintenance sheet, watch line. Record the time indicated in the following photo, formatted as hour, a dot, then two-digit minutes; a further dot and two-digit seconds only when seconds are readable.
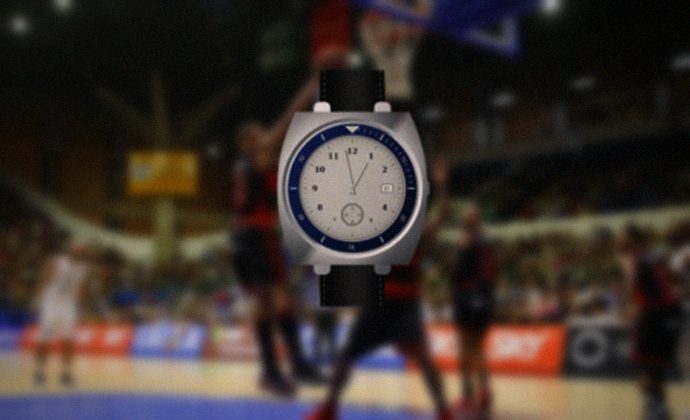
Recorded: 12.58
